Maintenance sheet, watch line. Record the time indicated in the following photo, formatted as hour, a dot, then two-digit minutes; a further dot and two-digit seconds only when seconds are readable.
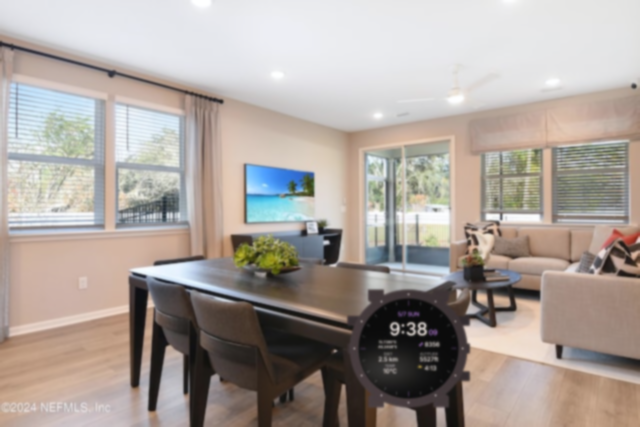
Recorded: 9.38
